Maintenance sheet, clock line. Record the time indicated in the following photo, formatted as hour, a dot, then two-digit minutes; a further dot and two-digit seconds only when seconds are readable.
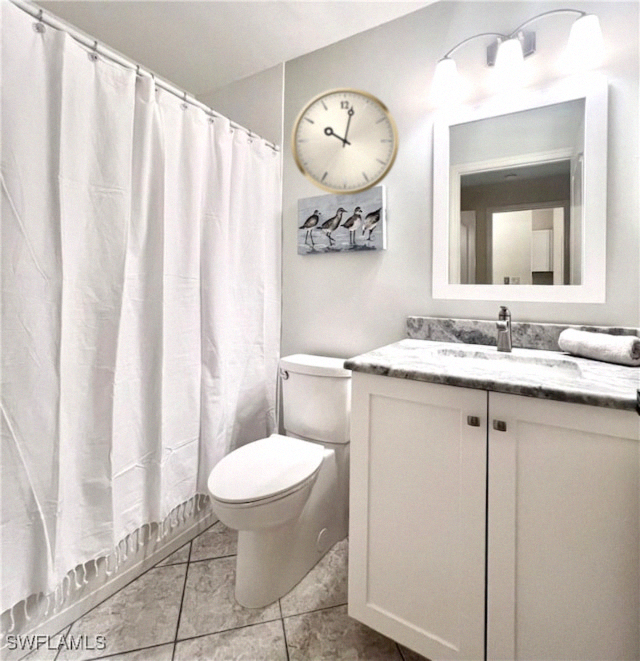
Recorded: 10.02
